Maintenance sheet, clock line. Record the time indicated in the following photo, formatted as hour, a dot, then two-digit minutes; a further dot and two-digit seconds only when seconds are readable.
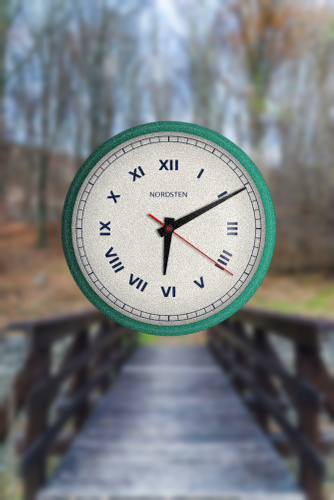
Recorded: 6.10.21
